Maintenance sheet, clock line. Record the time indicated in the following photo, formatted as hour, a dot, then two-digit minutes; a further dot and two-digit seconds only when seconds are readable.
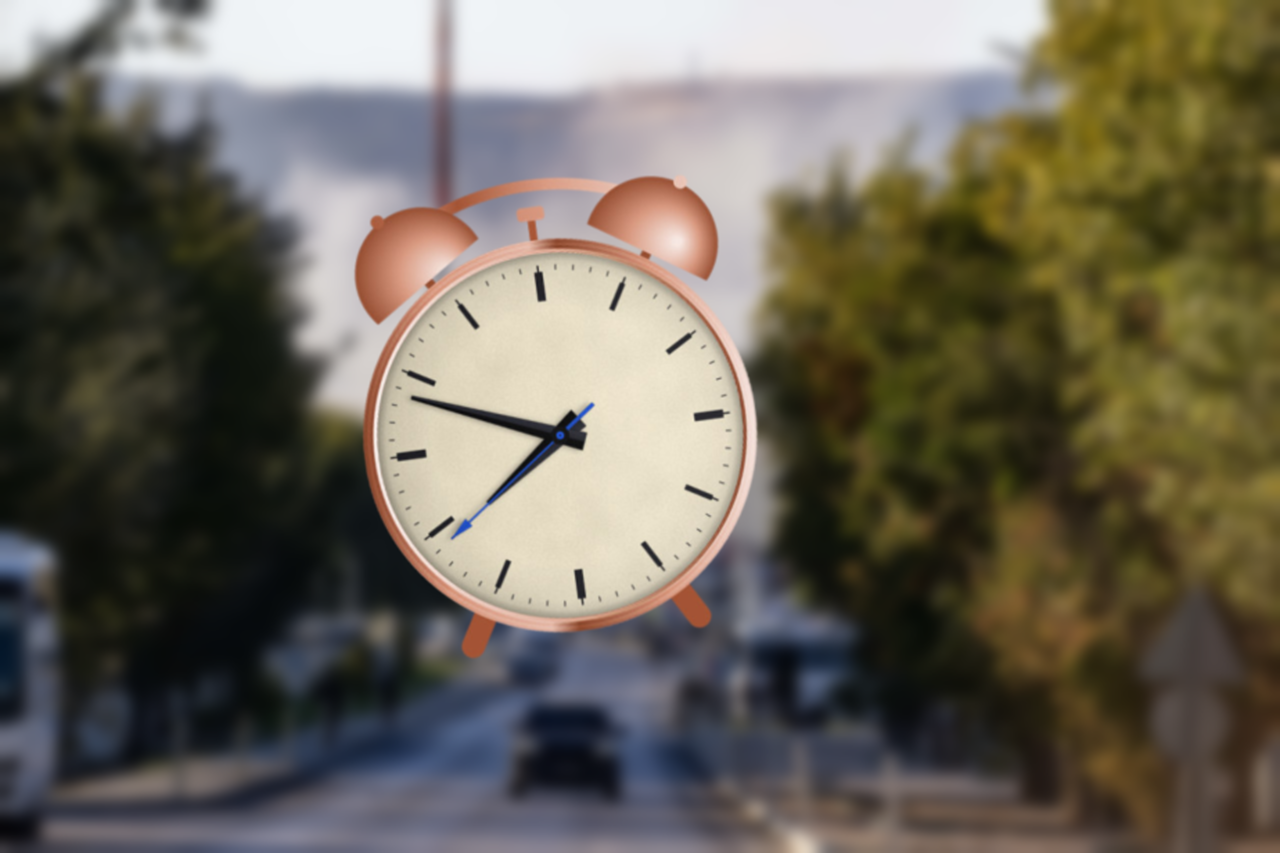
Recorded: 7.48.39
